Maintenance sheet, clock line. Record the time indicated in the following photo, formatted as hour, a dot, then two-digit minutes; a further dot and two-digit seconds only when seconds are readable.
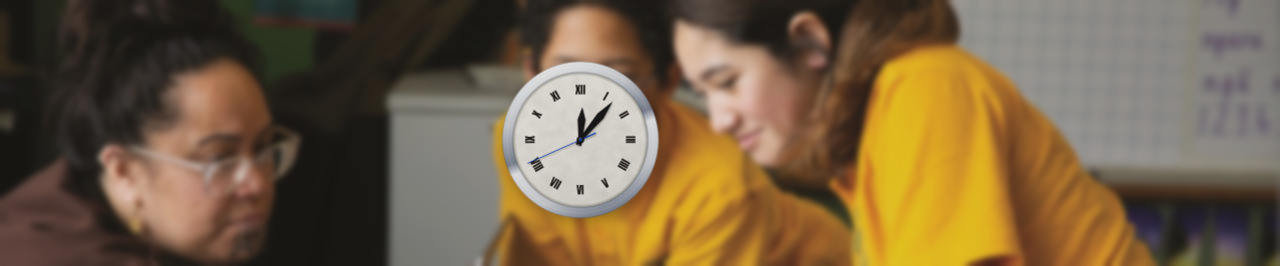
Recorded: 12.06.41
